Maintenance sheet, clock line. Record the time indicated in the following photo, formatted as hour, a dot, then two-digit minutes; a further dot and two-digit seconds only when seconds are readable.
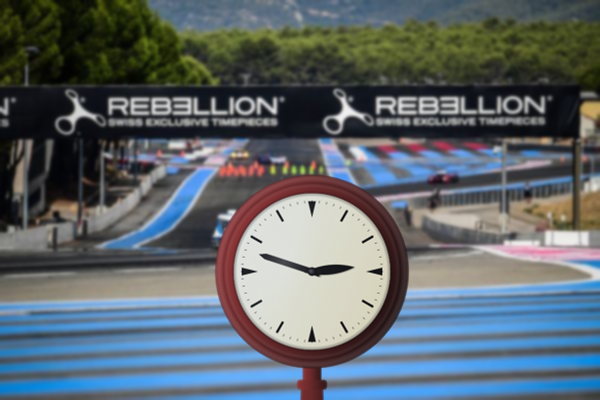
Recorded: 2.48
